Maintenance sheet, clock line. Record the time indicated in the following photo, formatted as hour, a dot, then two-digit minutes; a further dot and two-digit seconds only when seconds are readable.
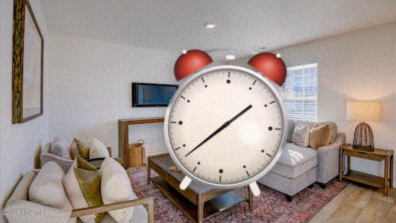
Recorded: 1.38
